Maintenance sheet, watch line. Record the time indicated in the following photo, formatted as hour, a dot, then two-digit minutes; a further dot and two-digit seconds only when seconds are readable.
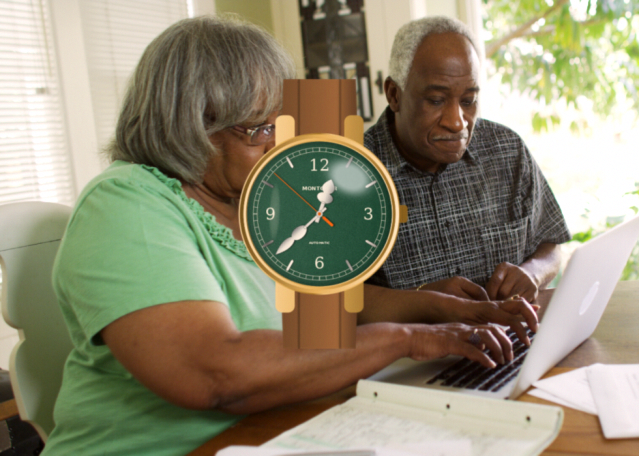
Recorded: 12.37.52
